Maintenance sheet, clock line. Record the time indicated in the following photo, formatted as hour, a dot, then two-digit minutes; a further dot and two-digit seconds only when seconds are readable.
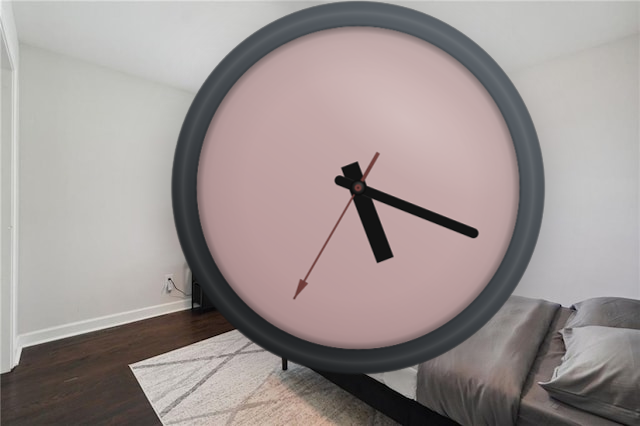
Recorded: 5.18.35
